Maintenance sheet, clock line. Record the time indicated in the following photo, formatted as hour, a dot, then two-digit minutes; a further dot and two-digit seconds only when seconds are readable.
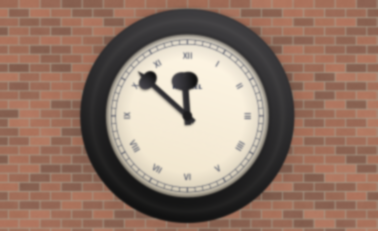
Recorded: 11.52
